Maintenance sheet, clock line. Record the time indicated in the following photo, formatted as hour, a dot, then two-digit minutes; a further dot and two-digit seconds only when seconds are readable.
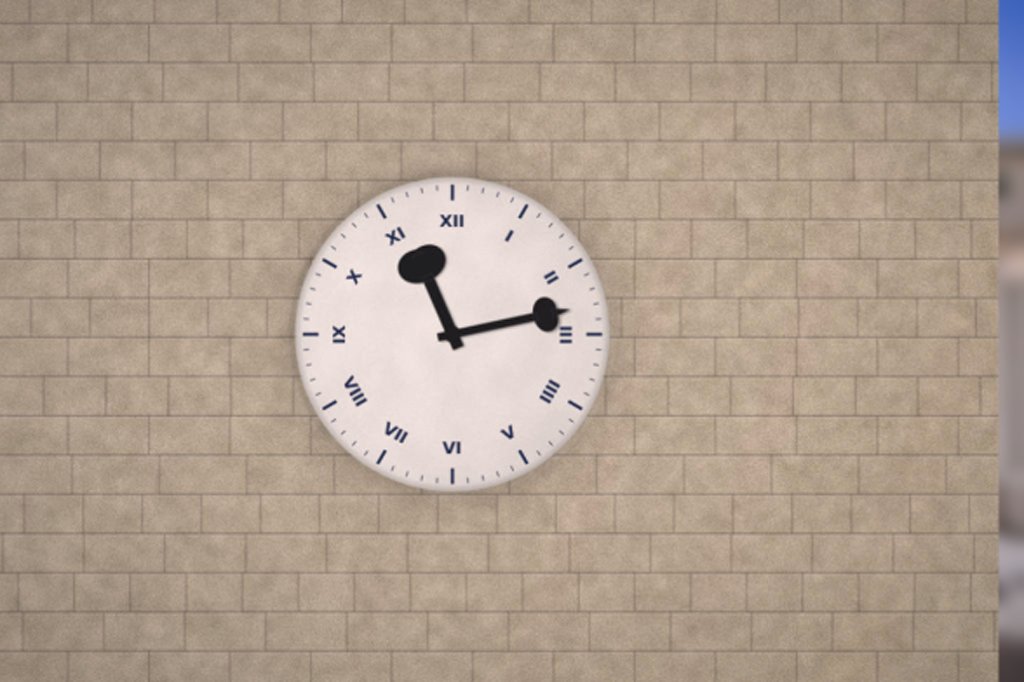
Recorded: 11.13
